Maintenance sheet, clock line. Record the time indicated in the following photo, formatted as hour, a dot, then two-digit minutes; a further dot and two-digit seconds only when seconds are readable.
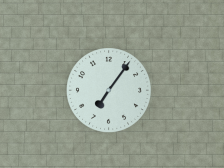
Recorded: 7.06
